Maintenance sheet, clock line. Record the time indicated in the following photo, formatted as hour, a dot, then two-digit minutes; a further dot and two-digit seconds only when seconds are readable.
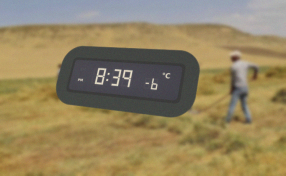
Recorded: 8.39
